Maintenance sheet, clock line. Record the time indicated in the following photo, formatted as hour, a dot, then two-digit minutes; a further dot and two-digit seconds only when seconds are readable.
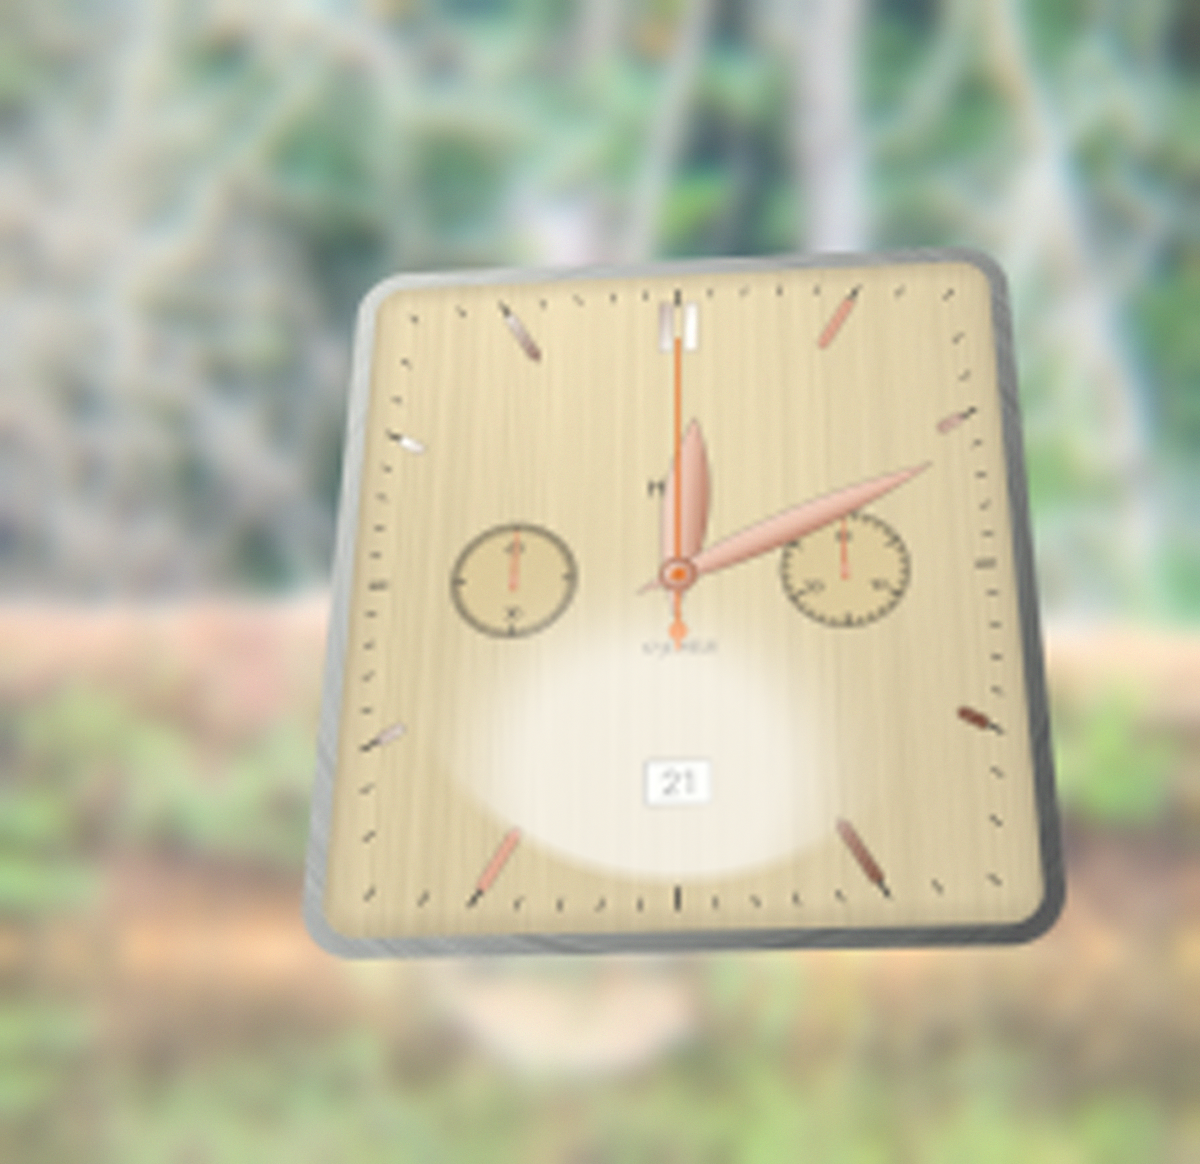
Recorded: 12.11
